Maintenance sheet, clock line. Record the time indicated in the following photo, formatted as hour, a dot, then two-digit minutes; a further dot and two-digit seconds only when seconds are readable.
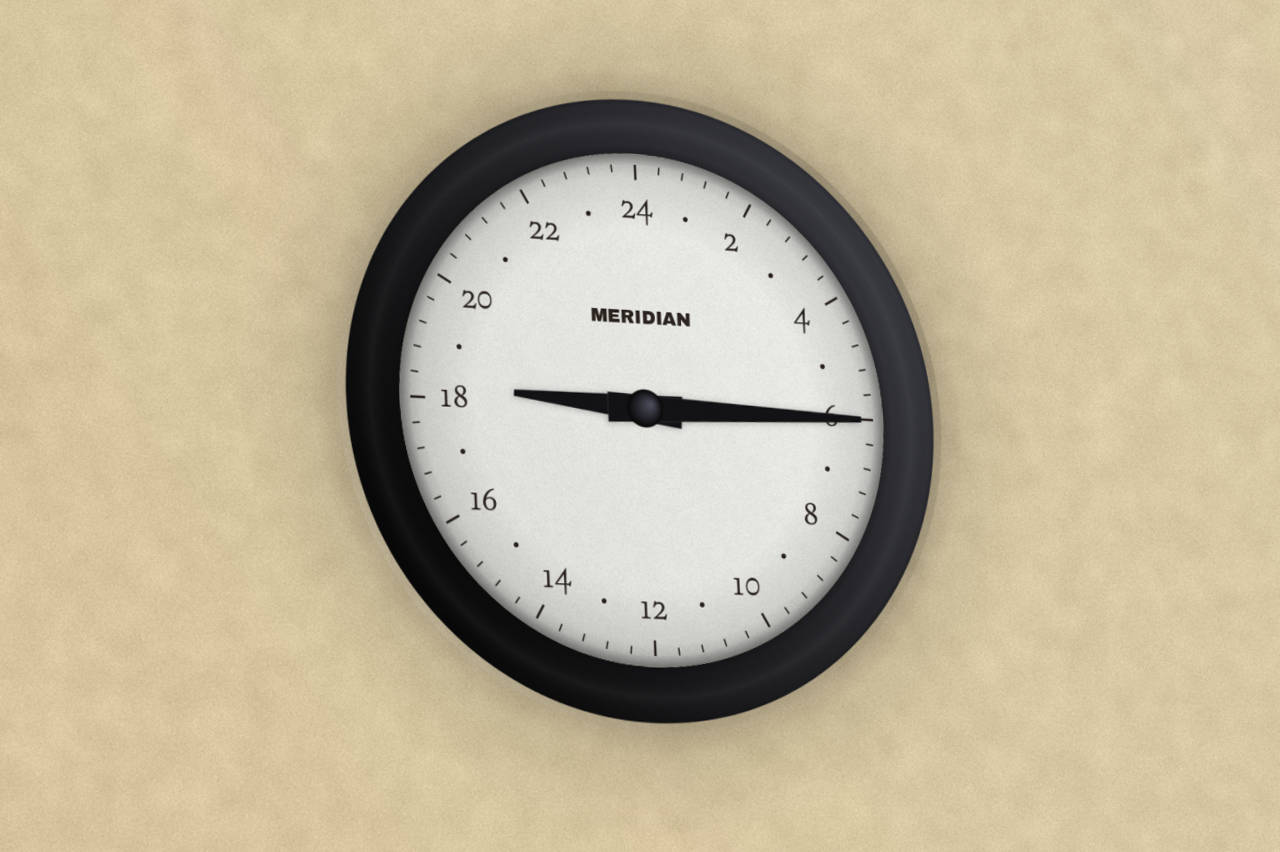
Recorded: 18.15
